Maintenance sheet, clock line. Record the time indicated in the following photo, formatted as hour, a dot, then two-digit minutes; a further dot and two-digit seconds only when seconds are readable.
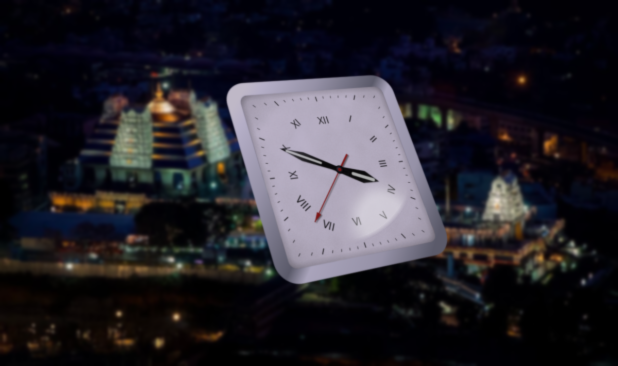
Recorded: 3.49.37
